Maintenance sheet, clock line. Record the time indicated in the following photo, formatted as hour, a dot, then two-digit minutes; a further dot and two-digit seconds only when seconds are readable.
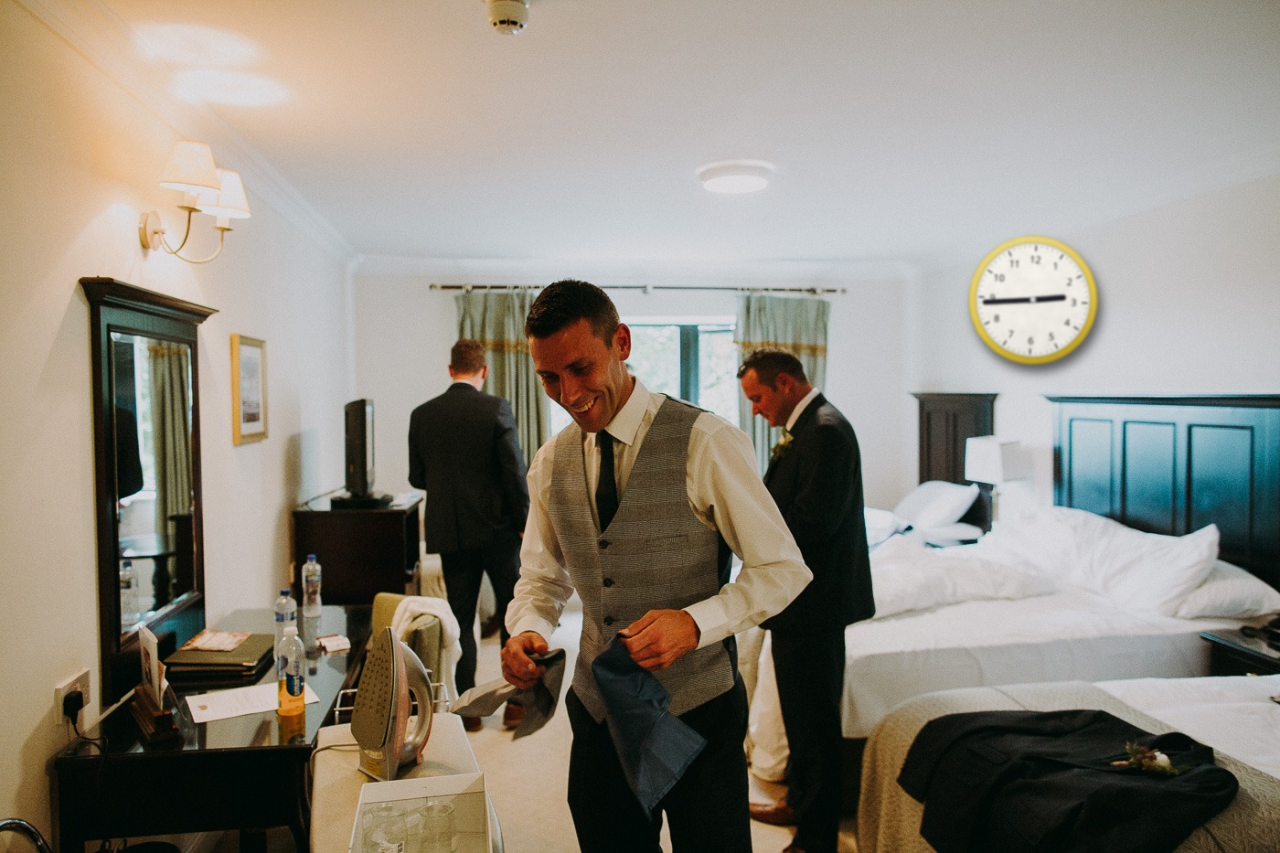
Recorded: 2.44
